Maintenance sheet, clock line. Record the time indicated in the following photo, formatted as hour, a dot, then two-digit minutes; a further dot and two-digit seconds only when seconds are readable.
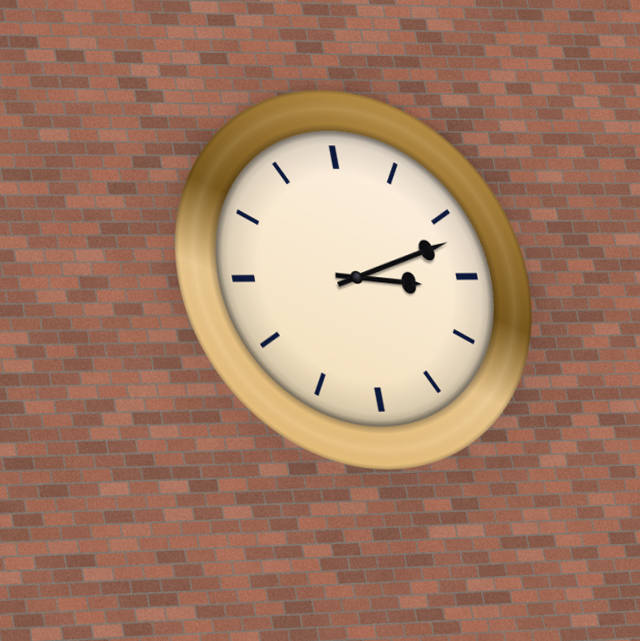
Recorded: 3.12
